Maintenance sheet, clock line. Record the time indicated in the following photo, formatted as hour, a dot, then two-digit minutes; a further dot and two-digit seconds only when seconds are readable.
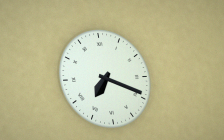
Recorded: 7.19
